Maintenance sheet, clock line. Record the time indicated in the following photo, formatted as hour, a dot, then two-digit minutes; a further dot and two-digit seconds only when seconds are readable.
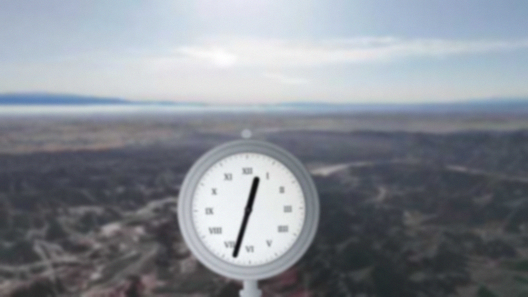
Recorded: 12.33
